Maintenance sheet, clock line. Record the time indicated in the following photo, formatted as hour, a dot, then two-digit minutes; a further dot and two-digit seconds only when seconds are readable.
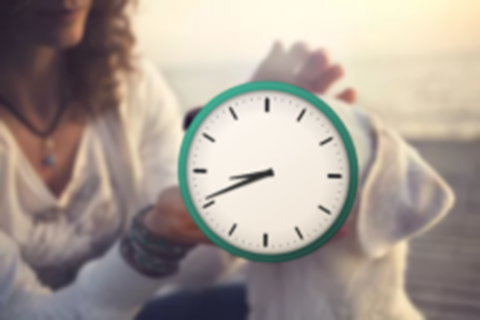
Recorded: 8.41
